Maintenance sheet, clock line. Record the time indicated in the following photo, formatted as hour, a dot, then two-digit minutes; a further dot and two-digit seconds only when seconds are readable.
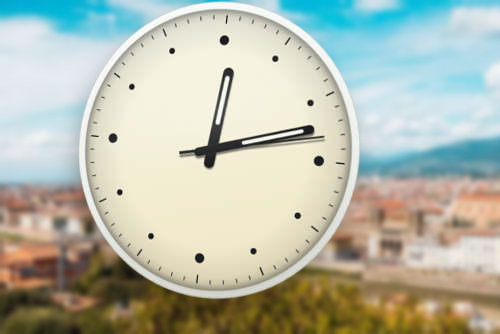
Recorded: 12.12.13
